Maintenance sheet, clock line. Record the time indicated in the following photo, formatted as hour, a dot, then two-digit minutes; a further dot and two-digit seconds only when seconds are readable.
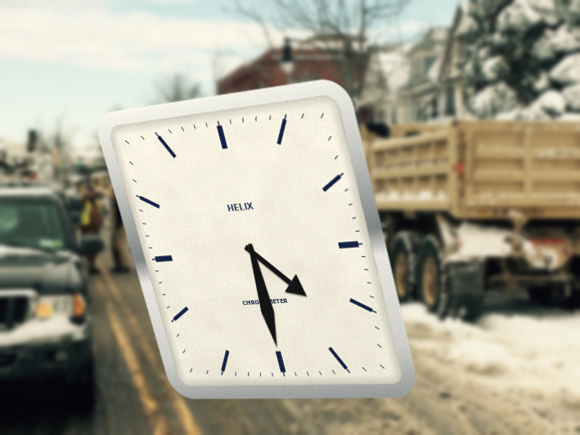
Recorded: 4.30
